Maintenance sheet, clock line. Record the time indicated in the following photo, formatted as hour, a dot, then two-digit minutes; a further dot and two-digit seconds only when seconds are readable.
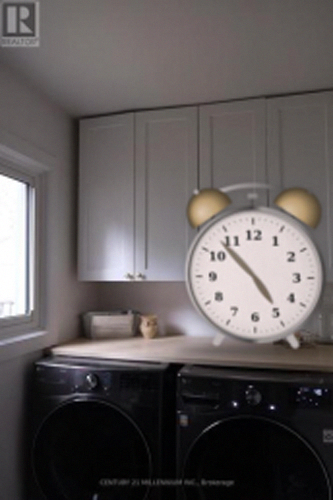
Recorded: 4.53
